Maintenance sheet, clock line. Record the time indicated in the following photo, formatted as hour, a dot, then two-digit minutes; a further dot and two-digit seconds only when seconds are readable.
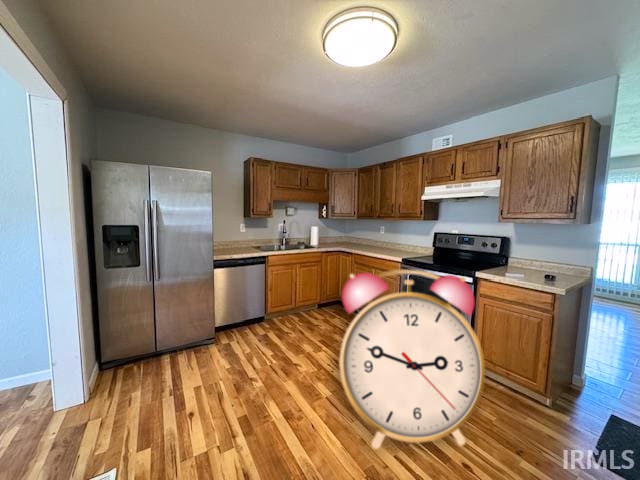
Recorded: 2.48.23
